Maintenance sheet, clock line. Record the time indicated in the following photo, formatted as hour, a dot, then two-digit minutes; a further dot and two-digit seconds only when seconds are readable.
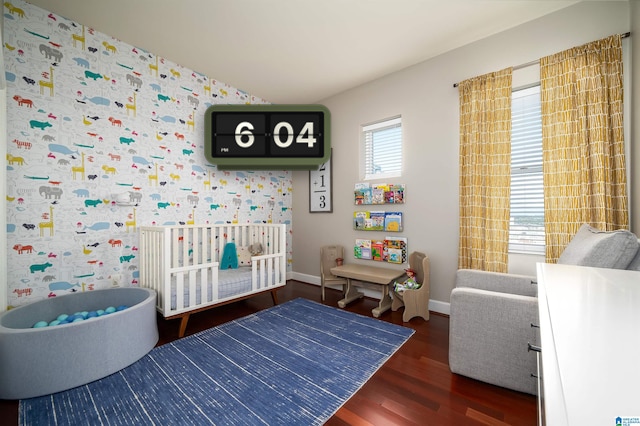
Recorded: 6.04
